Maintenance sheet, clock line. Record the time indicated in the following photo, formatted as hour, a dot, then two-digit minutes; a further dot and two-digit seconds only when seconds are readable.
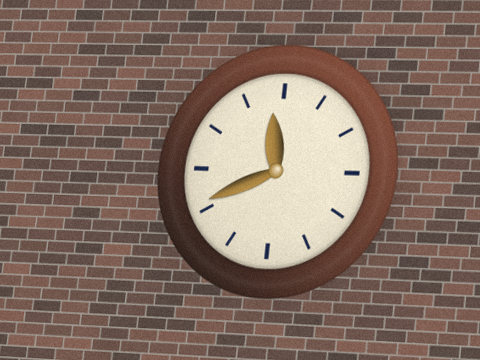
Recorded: 11.41
